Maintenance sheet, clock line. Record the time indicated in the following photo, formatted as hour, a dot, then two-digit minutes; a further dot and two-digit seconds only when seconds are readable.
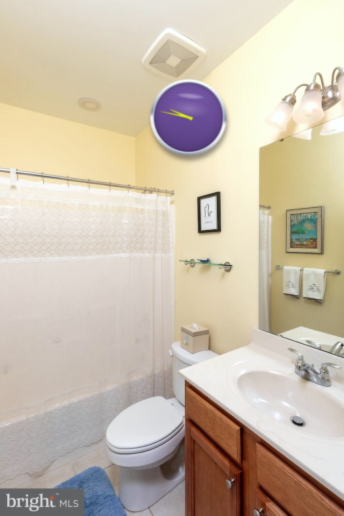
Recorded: 9.47
